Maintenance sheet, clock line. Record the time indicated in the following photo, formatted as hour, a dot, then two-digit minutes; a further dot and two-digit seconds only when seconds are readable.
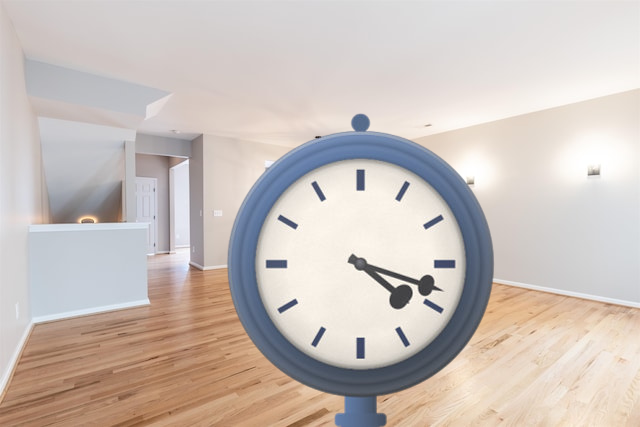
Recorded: 4.18
